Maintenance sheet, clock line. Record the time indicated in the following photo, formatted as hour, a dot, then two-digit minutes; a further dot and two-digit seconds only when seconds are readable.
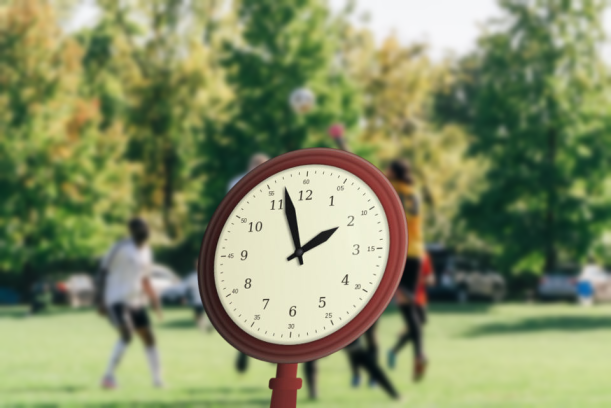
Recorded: 1.57
